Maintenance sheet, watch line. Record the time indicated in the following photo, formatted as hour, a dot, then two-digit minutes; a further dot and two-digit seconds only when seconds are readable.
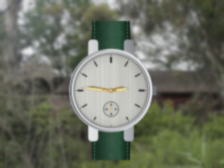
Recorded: 2.46
